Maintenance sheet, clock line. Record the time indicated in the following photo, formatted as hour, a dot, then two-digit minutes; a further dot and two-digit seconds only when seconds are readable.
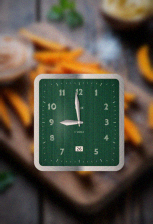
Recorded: 8.59
